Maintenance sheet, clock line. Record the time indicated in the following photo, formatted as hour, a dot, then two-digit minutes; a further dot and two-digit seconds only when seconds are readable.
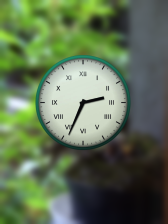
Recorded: 2.34
